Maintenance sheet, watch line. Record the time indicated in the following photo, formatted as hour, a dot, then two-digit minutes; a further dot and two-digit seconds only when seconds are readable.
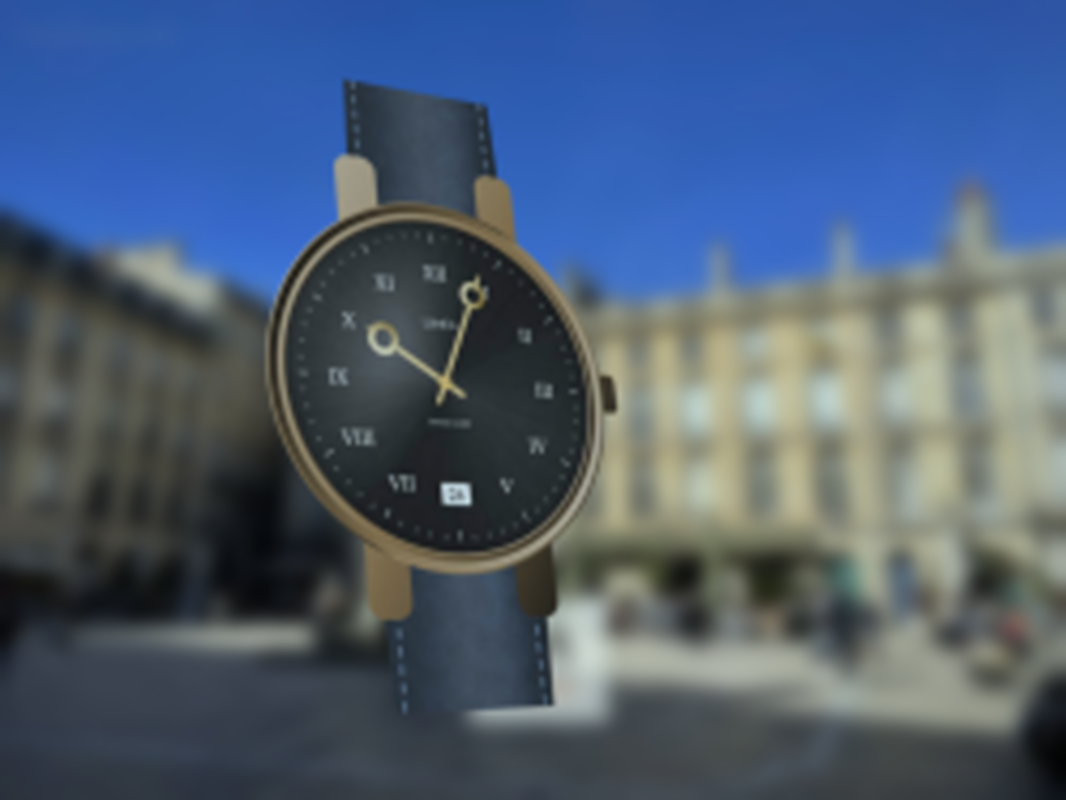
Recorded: 10.04
